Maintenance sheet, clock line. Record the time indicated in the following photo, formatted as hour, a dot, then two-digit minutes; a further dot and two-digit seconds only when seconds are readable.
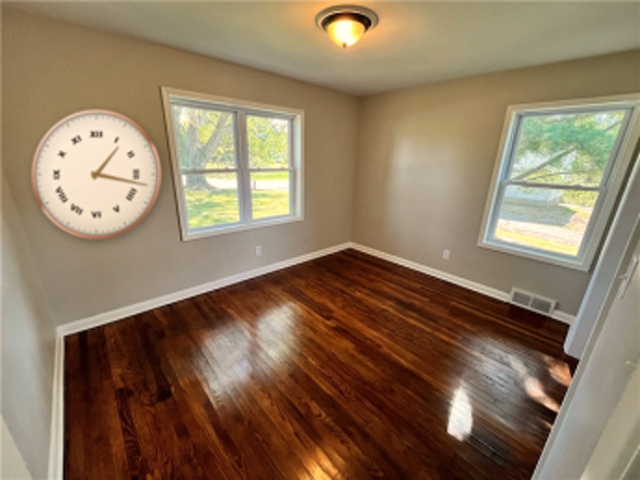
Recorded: 1.17
